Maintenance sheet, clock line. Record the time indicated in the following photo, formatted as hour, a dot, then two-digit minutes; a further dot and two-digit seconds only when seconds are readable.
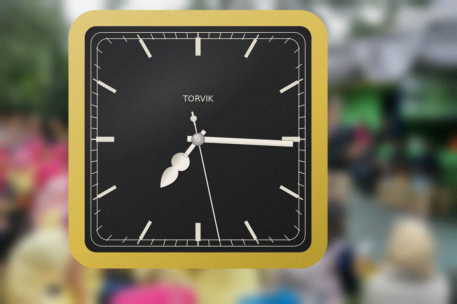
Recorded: 7.15.28
